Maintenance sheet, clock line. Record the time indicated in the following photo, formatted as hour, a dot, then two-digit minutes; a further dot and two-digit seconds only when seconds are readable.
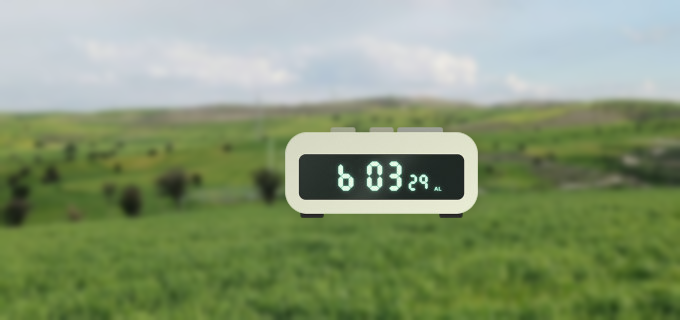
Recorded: 6.03.29
